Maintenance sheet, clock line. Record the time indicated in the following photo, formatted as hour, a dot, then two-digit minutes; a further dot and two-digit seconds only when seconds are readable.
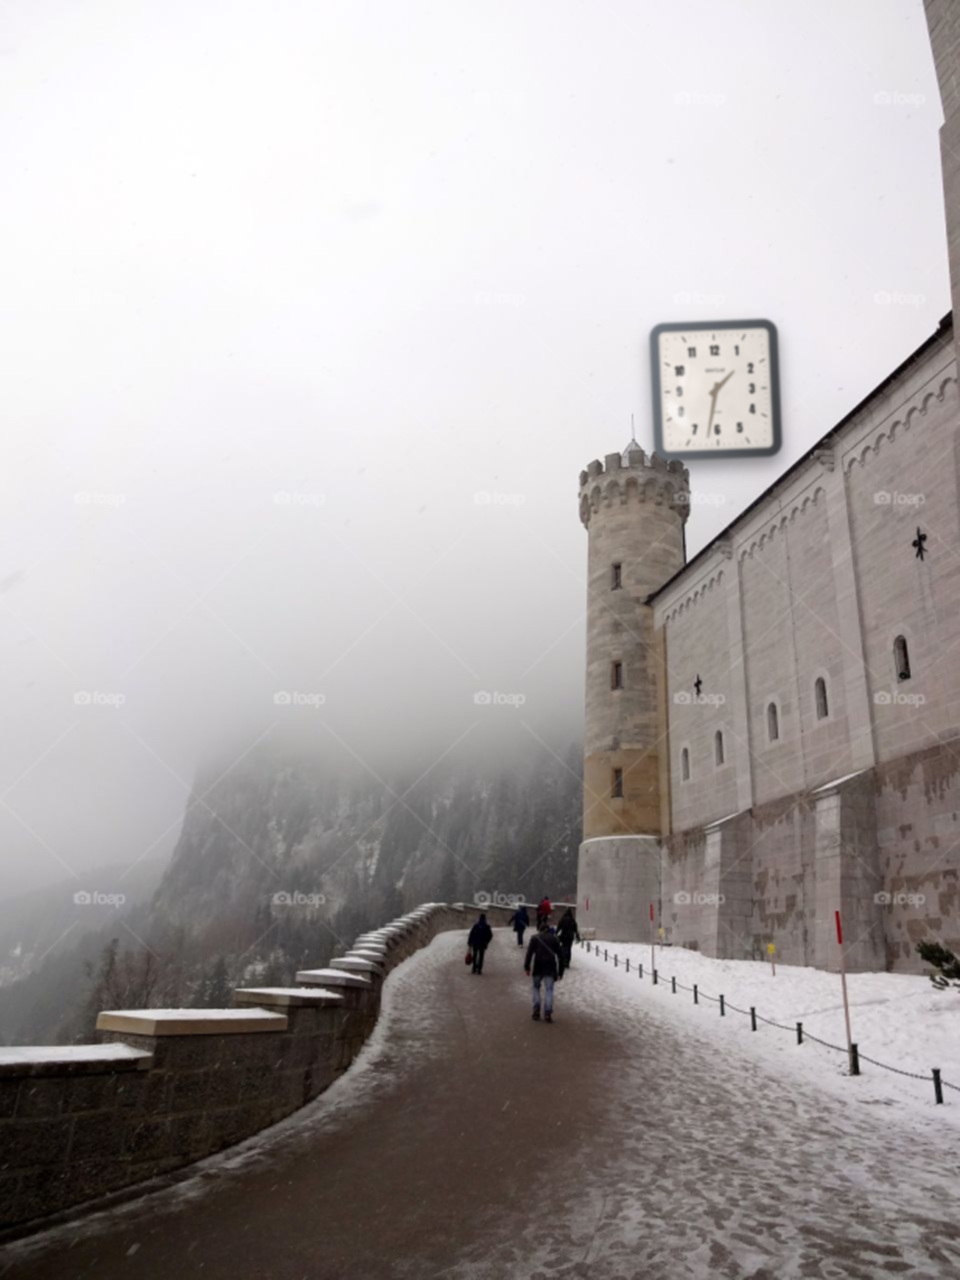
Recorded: 1.32
